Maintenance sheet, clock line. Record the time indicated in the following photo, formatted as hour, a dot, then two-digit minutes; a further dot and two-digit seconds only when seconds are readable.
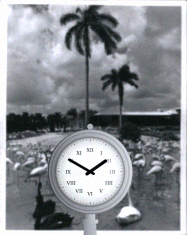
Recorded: 1.50
